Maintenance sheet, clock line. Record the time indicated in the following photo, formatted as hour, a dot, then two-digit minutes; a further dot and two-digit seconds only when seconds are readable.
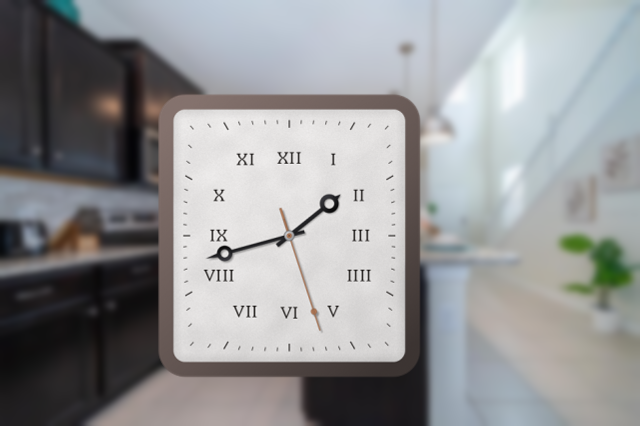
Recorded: 1.42.27
